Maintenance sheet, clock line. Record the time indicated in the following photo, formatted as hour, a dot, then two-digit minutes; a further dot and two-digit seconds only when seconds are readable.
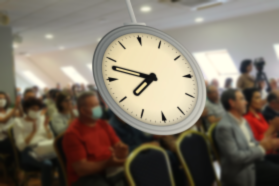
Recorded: 7.48
